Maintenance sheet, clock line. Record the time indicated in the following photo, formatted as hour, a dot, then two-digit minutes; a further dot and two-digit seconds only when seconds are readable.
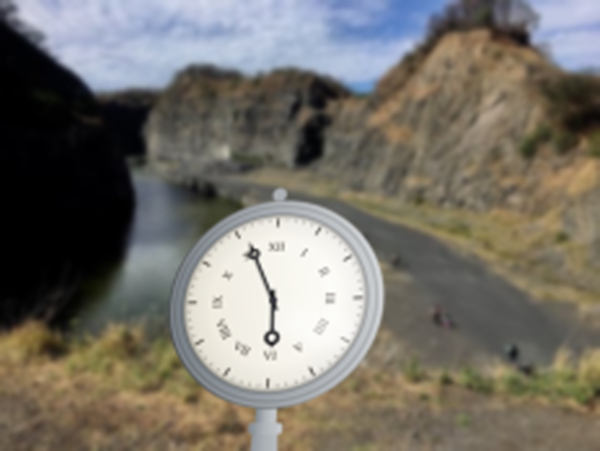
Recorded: 5.56
